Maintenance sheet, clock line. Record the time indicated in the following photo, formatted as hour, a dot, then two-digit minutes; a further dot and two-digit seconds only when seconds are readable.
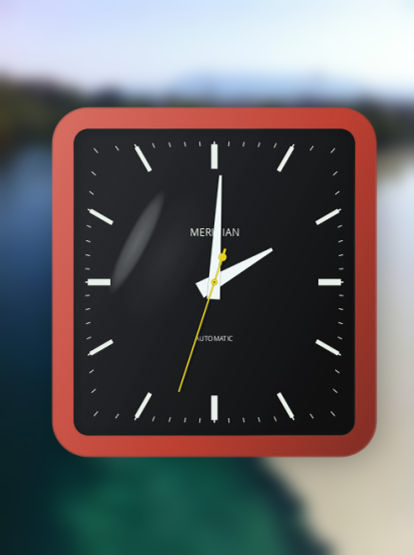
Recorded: 2.00.33
